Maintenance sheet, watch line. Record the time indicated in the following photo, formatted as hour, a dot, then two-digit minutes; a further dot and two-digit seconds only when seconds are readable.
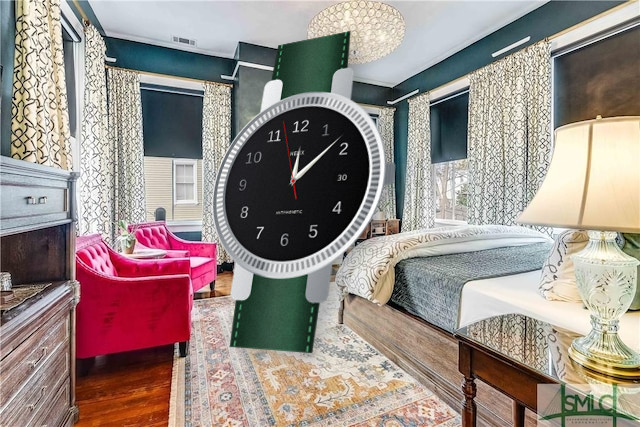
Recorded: 12.07.57
